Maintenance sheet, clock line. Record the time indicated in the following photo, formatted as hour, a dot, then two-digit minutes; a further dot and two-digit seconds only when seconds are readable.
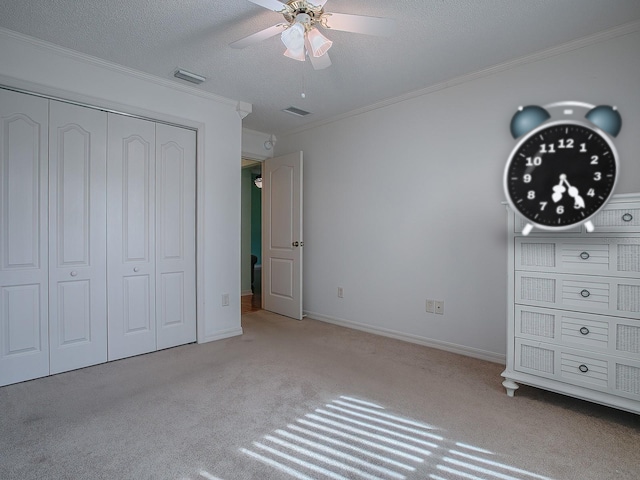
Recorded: 6.24
